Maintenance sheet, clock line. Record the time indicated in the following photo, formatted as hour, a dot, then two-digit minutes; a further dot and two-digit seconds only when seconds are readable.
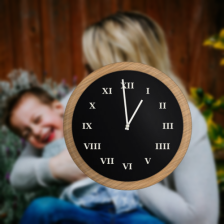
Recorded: 12.59
